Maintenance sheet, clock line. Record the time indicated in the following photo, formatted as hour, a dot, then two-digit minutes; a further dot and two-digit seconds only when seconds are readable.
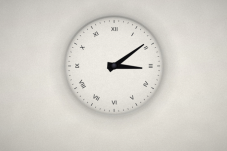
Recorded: 3.09
